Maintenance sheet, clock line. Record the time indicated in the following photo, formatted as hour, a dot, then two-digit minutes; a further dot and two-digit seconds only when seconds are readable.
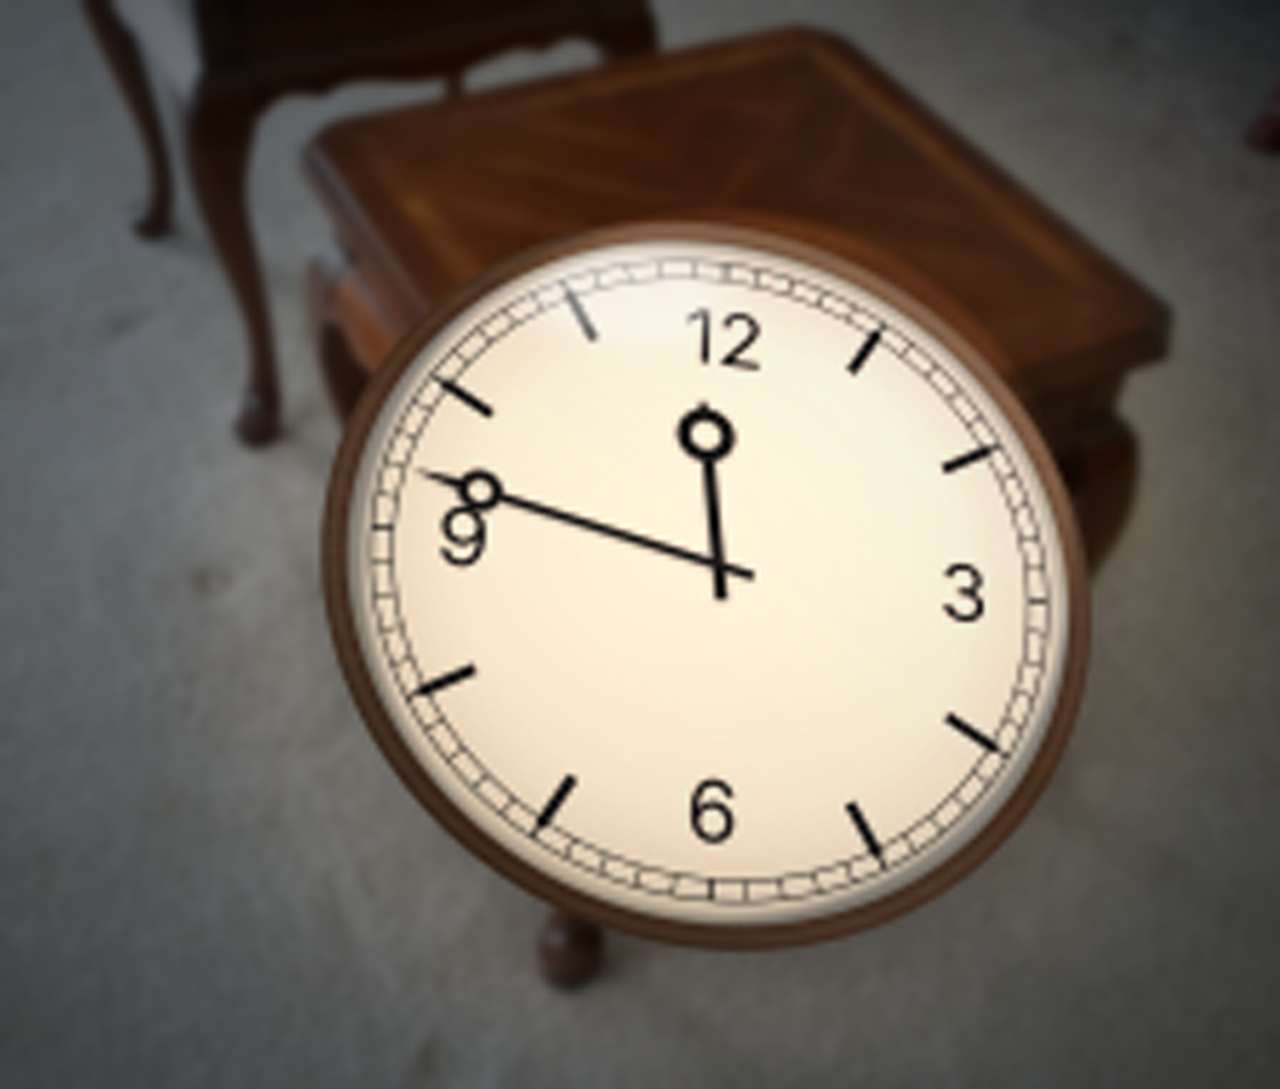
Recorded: 11.47
